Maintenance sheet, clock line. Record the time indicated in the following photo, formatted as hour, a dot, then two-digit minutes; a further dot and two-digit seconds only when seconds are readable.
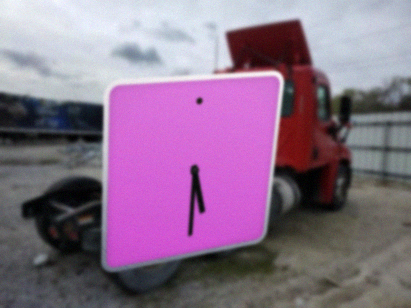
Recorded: 5.30
